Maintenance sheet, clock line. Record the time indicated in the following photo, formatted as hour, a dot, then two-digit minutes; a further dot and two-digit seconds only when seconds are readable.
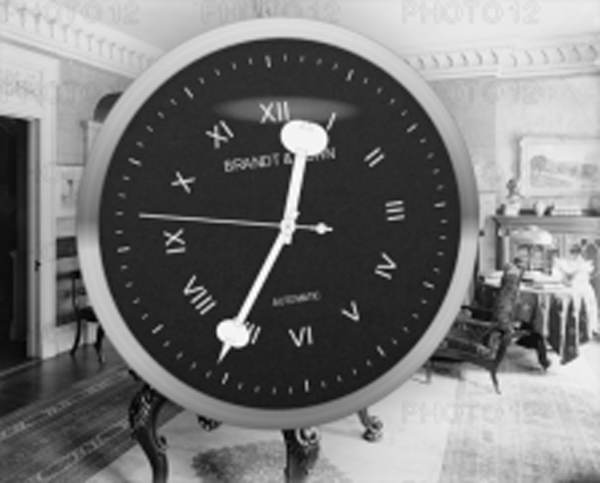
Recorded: 12.35.47
